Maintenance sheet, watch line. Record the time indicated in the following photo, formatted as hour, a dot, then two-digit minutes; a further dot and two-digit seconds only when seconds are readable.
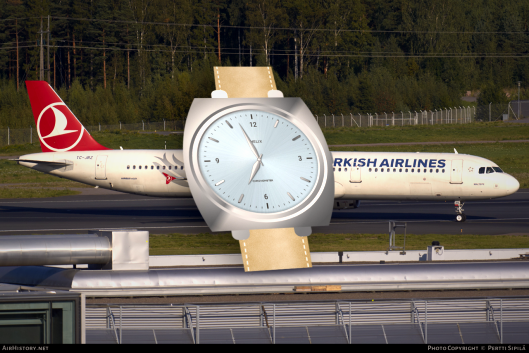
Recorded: 6.57
